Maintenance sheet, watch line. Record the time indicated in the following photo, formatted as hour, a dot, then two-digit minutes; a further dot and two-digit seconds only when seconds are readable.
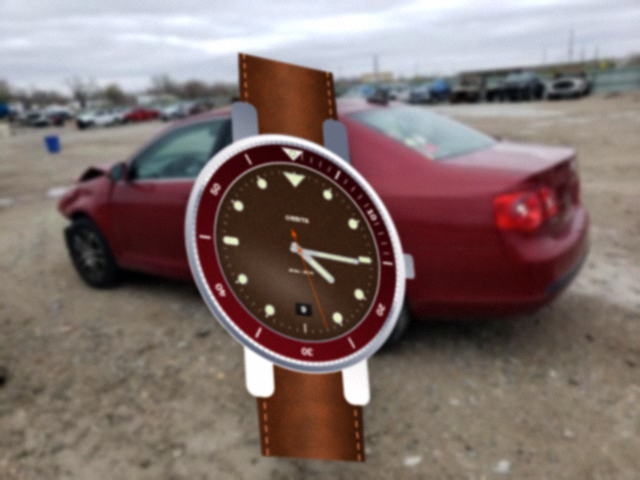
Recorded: 4.15.27
